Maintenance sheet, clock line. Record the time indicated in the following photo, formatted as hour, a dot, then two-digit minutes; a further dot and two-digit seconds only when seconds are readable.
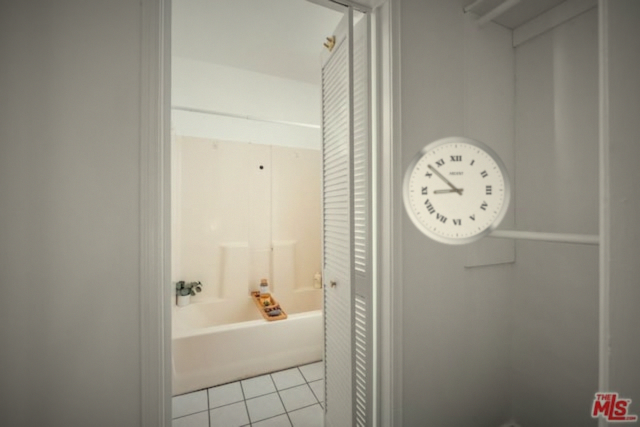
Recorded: 8.52
